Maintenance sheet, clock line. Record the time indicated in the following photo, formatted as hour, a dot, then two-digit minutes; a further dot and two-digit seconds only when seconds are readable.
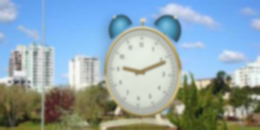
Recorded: 9.11
